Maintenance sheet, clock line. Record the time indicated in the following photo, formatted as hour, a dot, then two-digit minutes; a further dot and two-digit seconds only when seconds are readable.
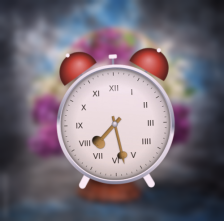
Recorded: 7.28
